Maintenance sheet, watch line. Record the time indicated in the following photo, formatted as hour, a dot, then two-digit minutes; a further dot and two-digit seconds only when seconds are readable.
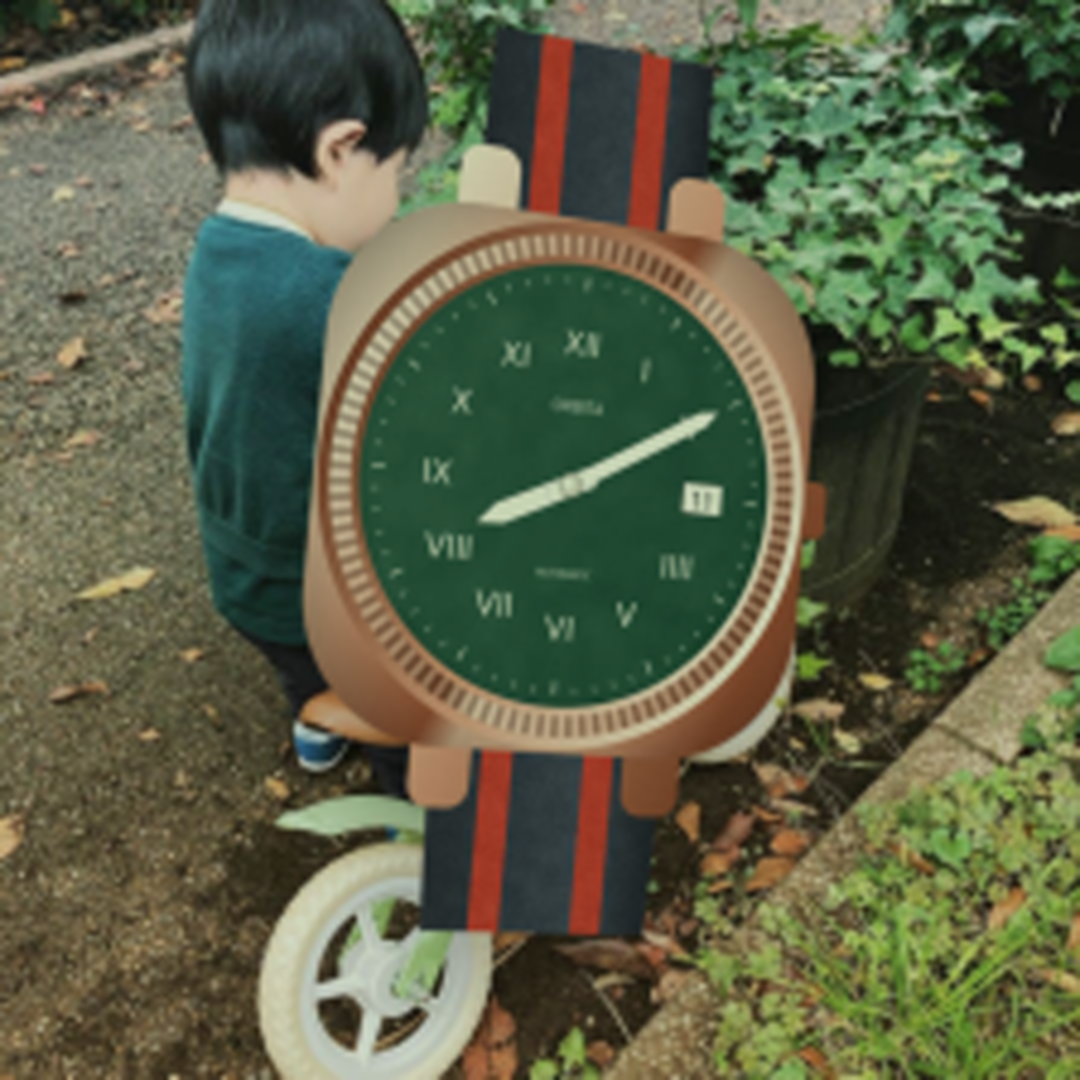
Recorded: 8.10
